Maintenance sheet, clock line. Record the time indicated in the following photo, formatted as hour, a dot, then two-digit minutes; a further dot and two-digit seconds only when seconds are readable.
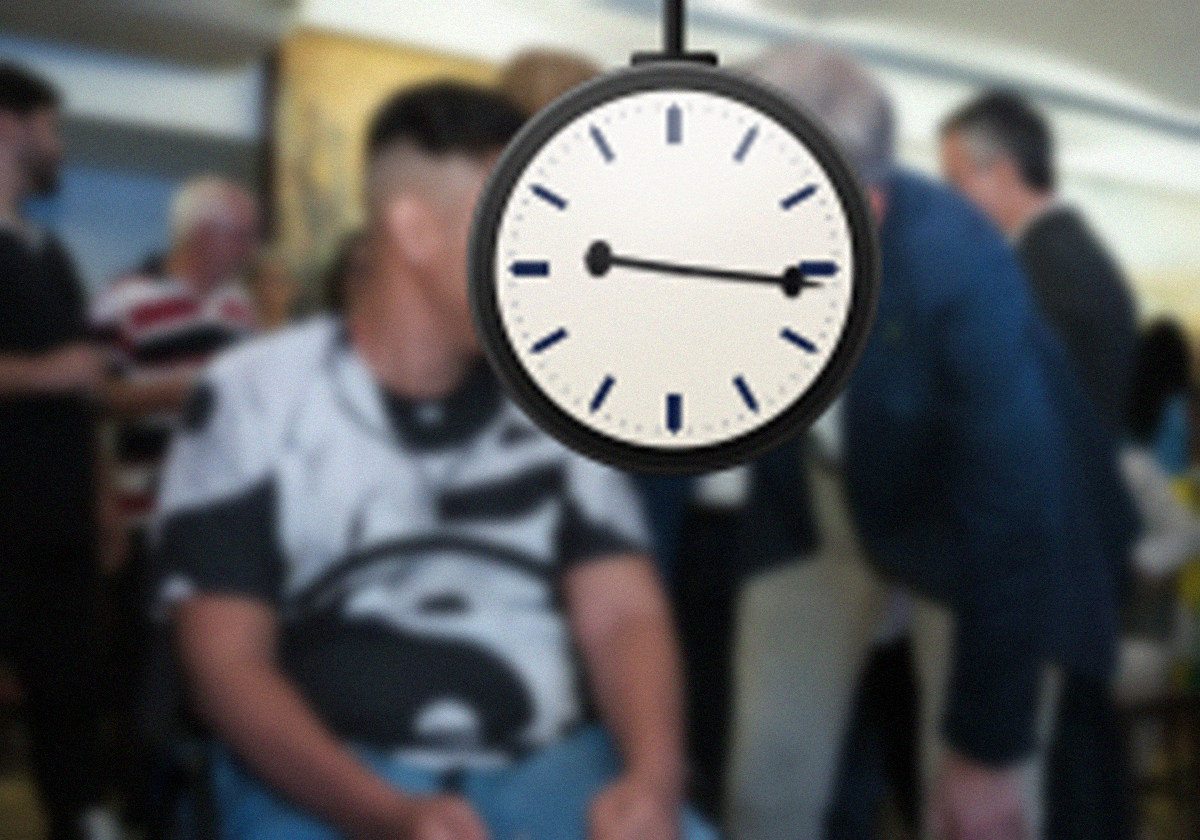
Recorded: 9.16
